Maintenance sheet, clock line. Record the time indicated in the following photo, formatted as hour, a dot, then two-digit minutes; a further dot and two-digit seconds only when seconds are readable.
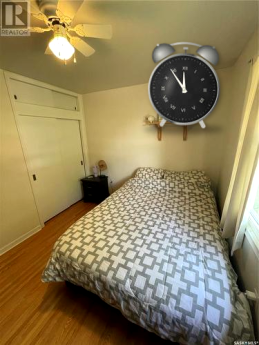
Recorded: 11.54
